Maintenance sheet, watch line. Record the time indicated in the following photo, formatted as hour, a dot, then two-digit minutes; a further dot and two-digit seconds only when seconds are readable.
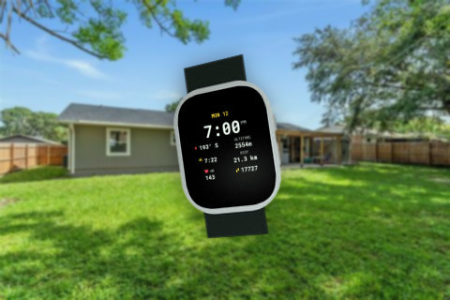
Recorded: 7.00
